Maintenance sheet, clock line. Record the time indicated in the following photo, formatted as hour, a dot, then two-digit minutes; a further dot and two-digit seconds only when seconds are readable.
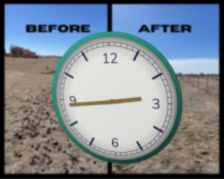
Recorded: 2.44
